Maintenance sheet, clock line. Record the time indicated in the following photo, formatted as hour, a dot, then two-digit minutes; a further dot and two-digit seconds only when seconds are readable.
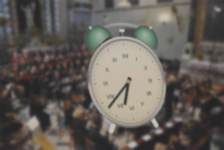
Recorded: 6.38
